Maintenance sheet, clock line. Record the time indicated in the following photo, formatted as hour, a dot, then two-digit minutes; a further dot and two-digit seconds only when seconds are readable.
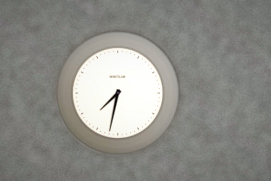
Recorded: 7.32
